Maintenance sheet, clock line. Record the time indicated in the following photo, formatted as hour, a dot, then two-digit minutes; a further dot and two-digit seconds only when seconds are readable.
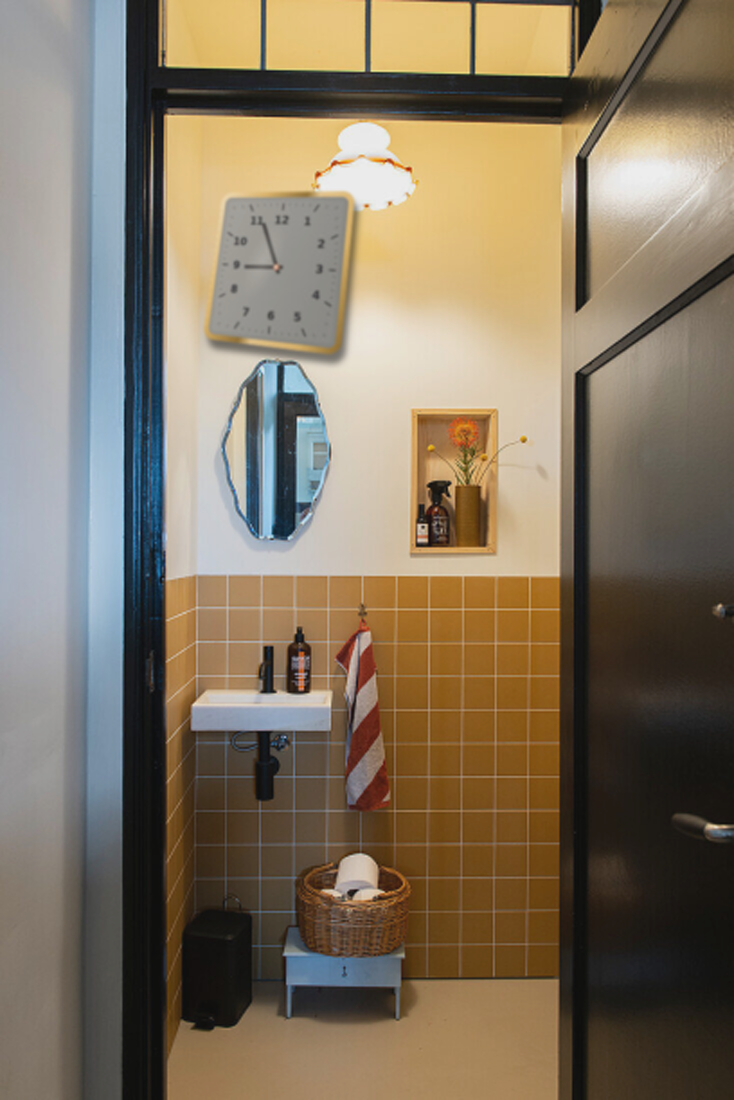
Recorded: 8.56
